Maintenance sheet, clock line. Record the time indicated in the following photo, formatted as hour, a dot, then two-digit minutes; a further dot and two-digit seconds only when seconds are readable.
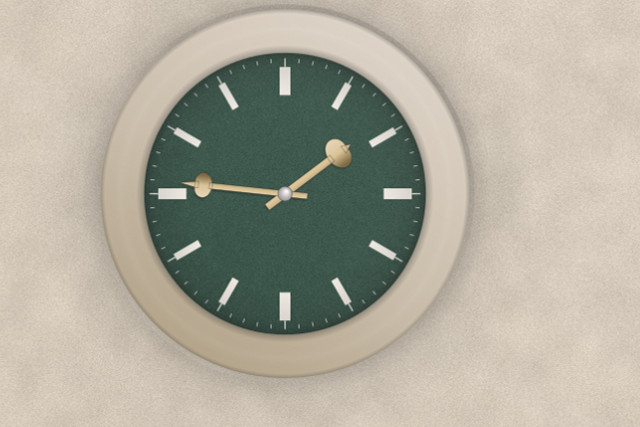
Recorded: 1.46
